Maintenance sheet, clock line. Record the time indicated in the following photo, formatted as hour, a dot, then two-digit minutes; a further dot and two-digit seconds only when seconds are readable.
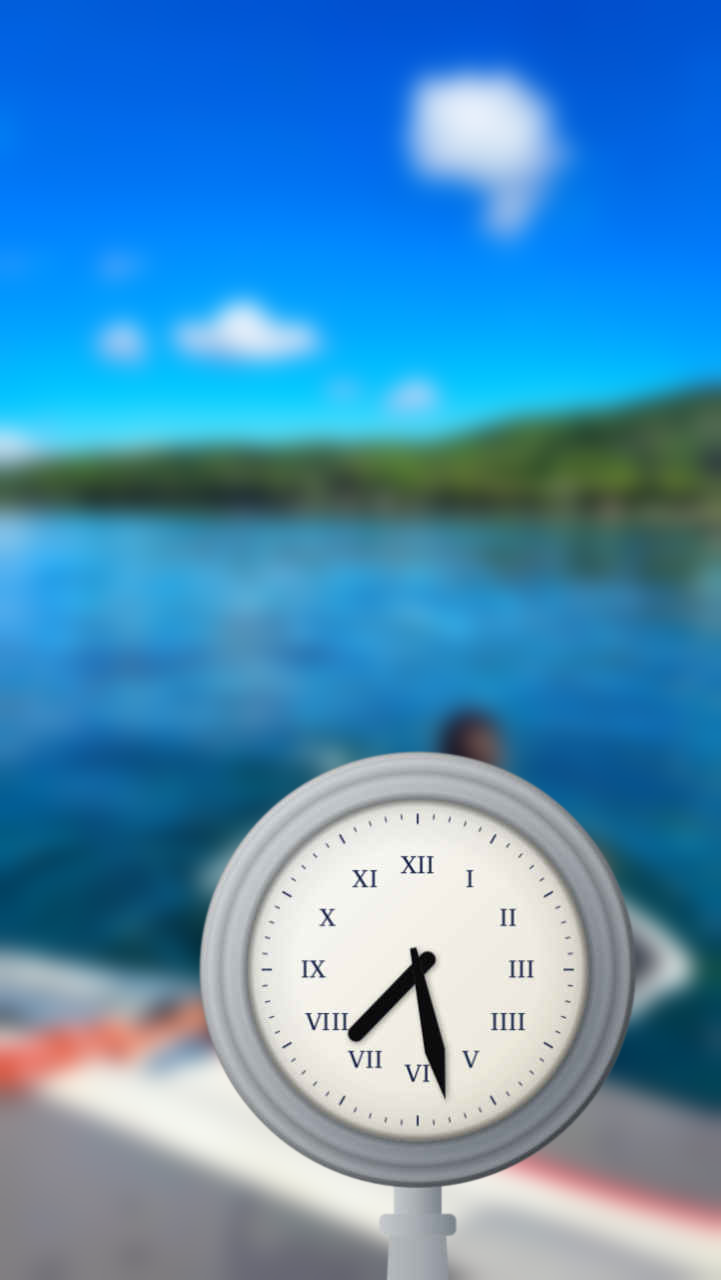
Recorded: 7.28
